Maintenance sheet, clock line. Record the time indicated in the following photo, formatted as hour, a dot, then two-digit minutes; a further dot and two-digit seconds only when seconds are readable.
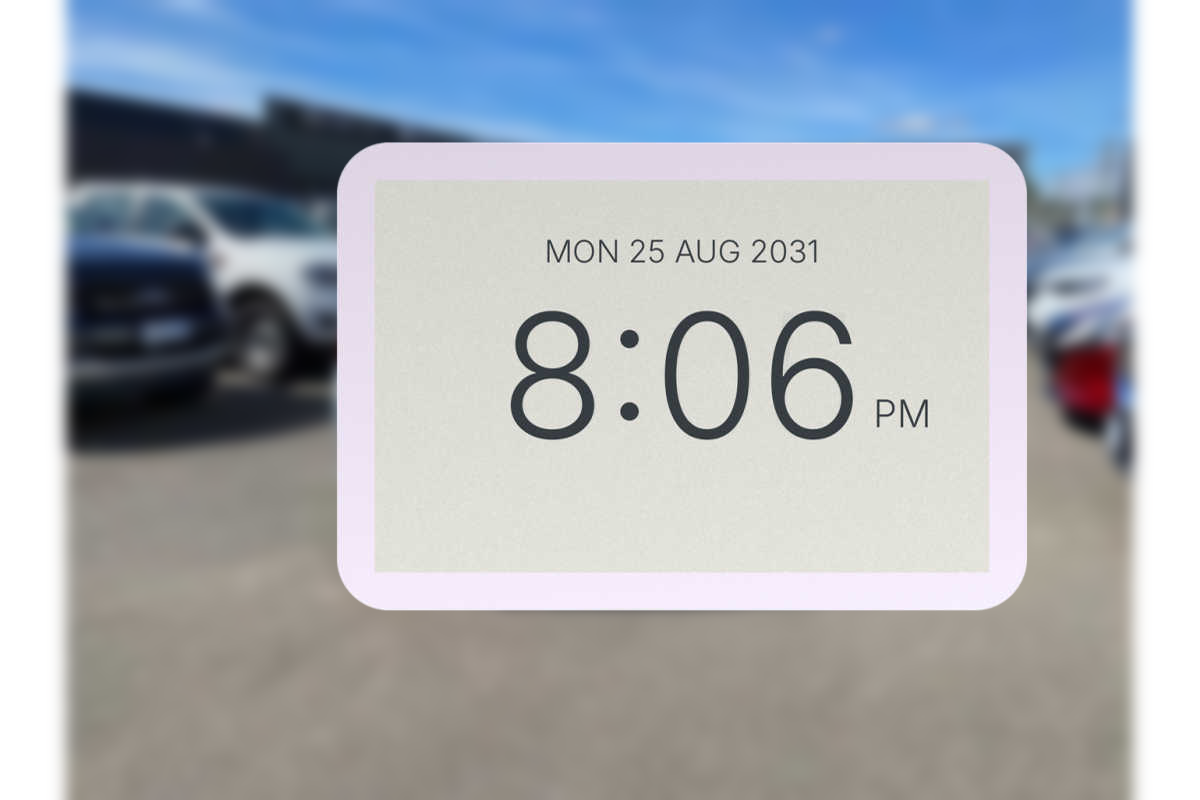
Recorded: 8.06
